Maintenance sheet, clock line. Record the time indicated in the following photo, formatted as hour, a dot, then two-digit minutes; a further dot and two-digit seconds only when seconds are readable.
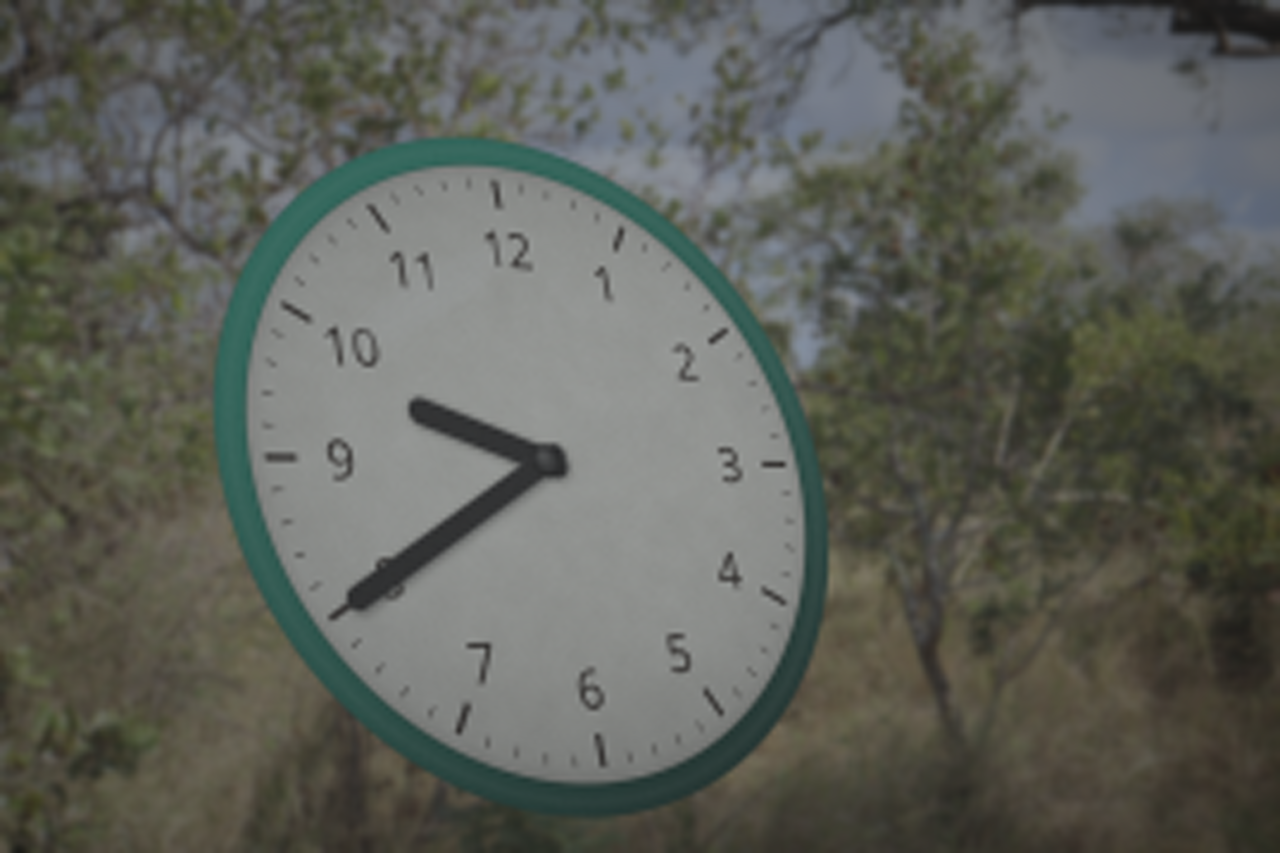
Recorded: 9.40
